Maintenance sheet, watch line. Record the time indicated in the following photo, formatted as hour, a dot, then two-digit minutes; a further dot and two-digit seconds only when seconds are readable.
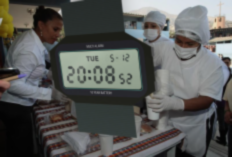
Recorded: 20.08.52
